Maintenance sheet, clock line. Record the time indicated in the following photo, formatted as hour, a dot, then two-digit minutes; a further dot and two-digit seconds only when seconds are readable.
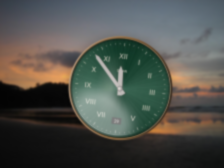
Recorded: 11.53
